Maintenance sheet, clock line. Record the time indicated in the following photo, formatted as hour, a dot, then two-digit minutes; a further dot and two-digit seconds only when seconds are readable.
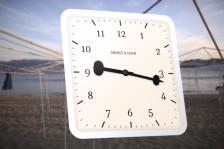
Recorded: 9.17
